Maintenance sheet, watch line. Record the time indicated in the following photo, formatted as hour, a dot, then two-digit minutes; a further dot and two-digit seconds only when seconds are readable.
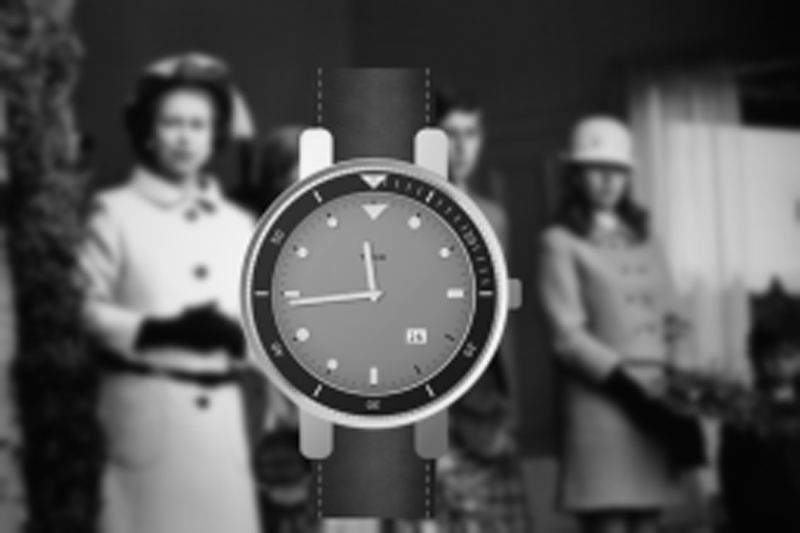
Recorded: 11.44
